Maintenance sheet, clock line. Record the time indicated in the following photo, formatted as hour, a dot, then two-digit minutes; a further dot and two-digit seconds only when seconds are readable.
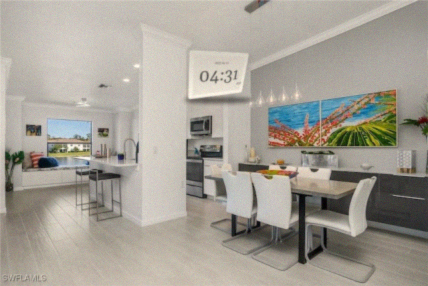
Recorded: 4.31
